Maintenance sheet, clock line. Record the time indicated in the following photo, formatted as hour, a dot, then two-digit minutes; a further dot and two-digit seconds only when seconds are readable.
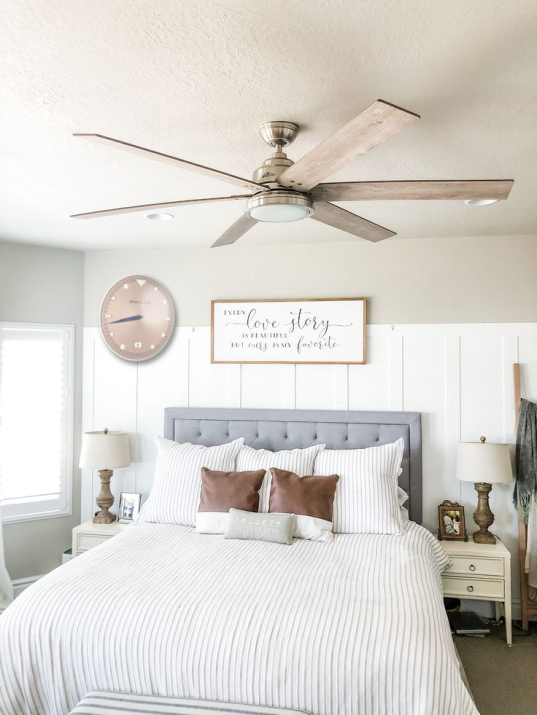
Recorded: 8.43
